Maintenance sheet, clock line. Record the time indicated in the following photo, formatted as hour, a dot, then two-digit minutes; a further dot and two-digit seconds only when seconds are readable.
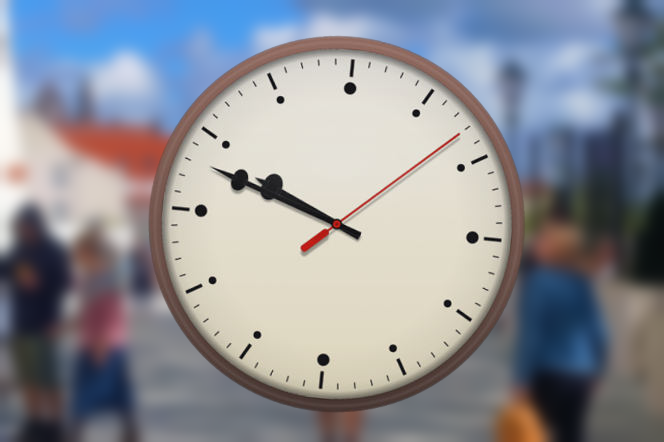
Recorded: 9.48.08
